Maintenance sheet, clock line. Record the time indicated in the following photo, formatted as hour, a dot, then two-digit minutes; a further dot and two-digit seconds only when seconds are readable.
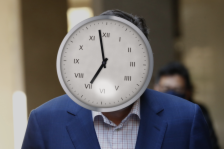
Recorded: 6.58
